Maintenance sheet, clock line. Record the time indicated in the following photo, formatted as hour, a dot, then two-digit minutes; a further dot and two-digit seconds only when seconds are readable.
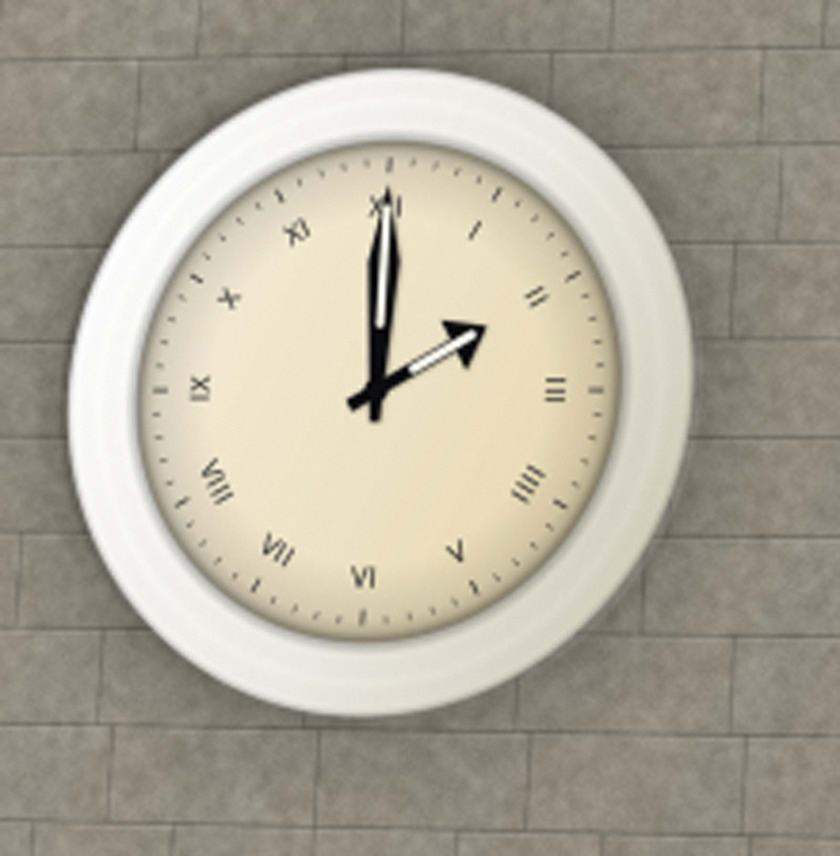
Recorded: 2.00
